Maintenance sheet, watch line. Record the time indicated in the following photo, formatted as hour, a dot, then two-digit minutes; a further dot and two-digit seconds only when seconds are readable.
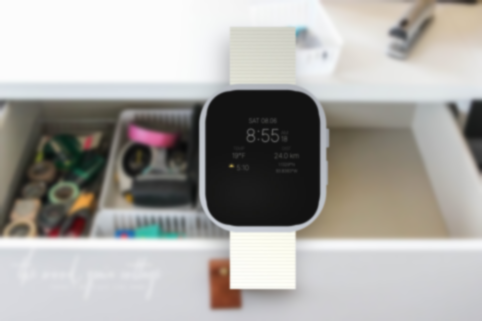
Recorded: 8.55
